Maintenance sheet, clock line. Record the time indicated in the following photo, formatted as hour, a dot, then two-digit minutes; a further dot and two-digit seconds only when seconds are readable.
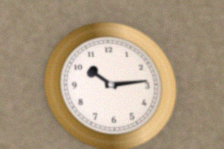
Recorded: 10.14
